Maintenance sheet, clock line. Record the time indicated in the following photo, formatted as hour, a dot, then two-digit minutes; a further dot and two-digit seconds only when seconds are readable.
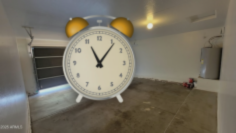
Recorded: 11.06
